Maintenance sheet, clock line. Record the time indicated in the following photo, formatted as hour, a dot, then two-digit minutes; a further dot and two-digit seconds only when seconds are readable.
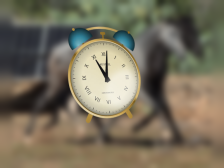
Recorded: 11.01
